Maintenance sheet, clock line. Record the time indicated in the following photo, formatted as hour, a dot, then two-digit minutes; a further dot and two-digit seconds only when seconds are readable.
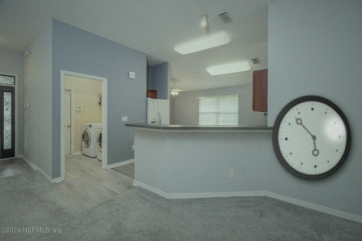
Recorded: 5.53
